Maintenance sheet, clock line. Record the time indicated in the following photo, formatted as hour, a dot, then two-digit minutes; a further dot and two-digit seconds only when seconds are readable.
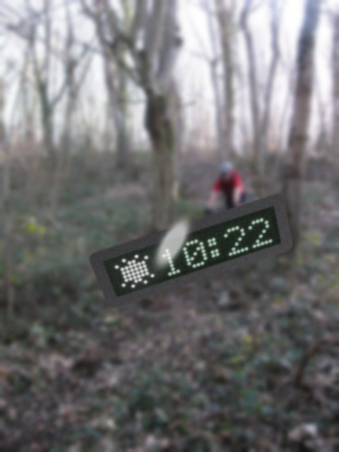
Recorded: 10.22
